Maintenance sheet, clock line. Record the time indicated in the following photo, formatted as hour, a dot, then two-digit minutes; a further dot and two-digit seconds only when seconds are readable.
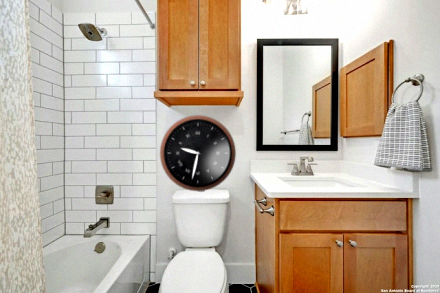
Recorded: 9.32
